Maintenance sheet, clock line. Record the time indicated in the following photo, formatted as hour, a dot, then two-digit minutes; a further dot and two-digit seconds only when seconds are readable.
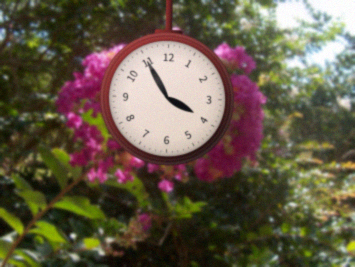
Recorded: 3.55
